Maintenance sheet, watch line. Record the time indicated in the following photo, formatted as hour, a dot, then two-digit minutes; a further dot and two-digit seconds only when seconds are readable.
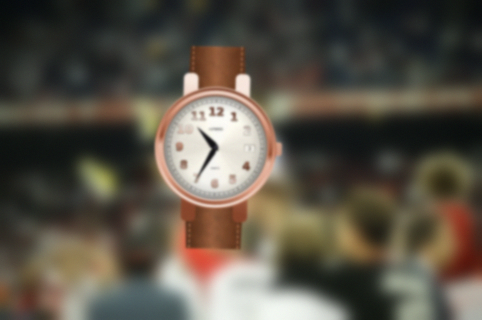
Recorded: 10.35
